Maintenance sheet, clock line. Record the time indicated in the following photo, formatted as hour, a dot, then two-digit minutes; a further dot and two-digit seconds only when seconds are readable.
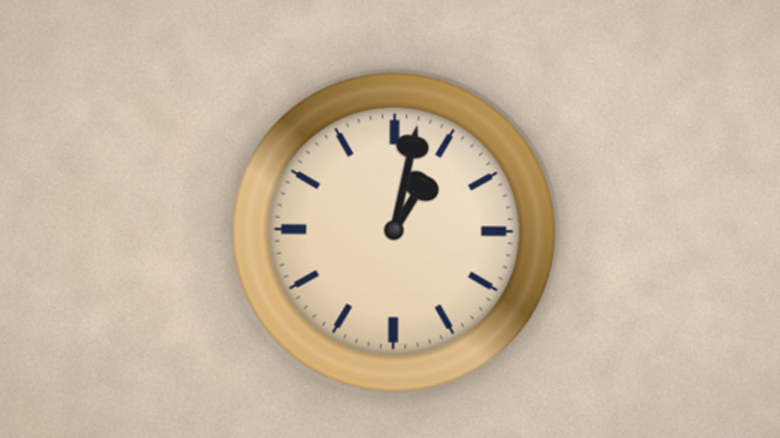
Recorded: 1.02
